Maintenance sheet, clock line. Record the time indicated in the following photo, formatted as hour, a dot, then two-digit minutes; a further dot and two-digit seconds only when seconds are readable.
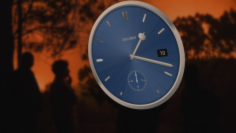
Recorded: 1.18
